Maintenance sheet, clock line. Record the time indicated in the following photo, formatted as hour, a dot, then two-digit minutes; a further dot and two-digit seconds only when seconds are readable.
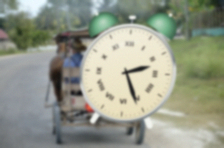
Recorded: 2.26
